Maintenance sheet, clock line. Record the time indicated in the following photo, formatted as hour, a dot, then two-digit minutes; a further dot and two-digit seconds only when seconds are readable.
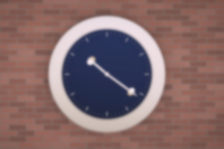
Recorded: 10.21
